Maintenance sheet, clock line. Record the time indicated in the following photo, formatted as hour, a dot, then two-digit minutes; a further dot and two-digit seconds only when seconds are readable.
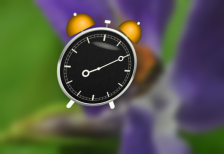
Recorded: 8.10
